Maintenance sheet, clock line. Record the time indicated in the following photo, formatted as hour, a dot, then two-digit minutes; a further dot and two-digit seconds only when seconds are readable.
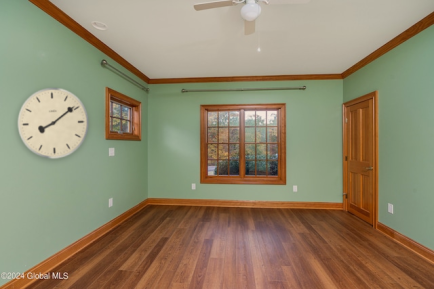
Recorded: 8.09
